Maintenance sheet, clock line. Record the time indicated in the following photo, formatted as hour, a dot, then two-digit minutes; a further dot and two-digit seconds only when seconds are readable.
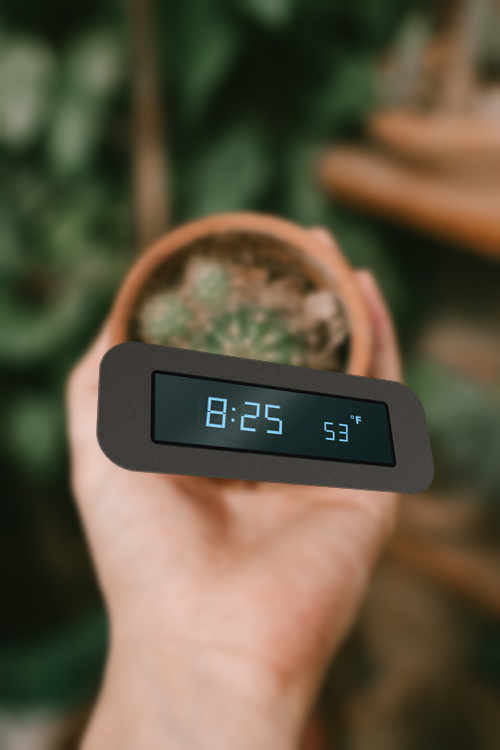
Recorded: 8.25
